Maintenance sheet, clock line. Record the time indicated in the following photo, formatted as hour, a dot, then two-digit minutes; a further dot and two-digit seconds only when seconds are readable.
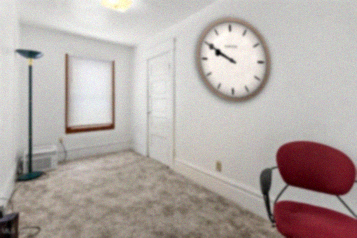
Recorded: 9.50
